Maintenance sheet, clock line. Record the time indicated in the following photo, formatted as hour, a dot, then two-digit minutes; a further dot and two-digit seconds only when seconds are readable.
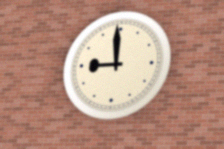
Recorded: 8.59
